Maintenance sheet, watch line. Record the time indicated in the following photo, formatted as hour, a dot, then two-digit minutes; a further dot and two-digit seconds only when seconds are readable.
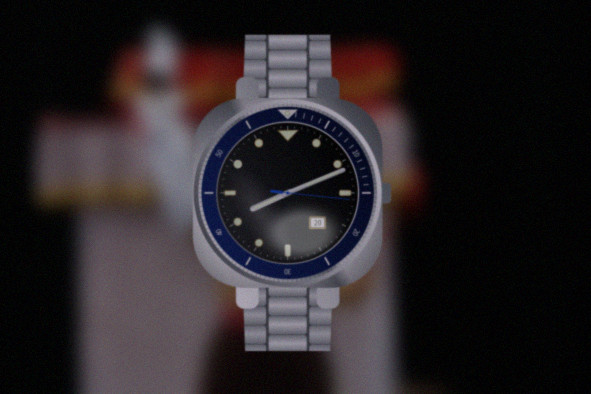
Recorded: 8.11.16
